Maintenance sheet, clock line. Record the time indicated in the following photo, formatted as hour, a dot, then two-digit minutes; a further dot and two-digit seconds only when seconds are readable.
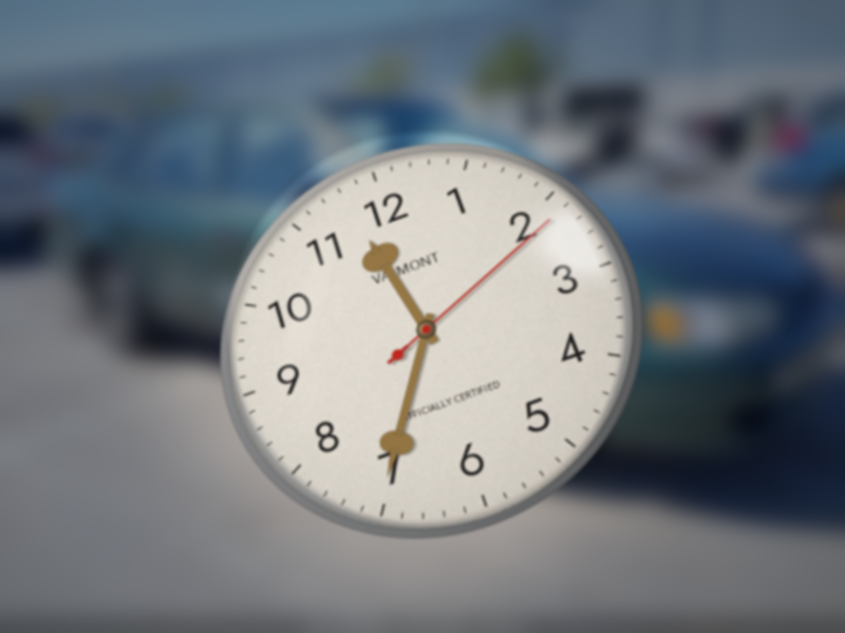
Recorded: 11.35.11
